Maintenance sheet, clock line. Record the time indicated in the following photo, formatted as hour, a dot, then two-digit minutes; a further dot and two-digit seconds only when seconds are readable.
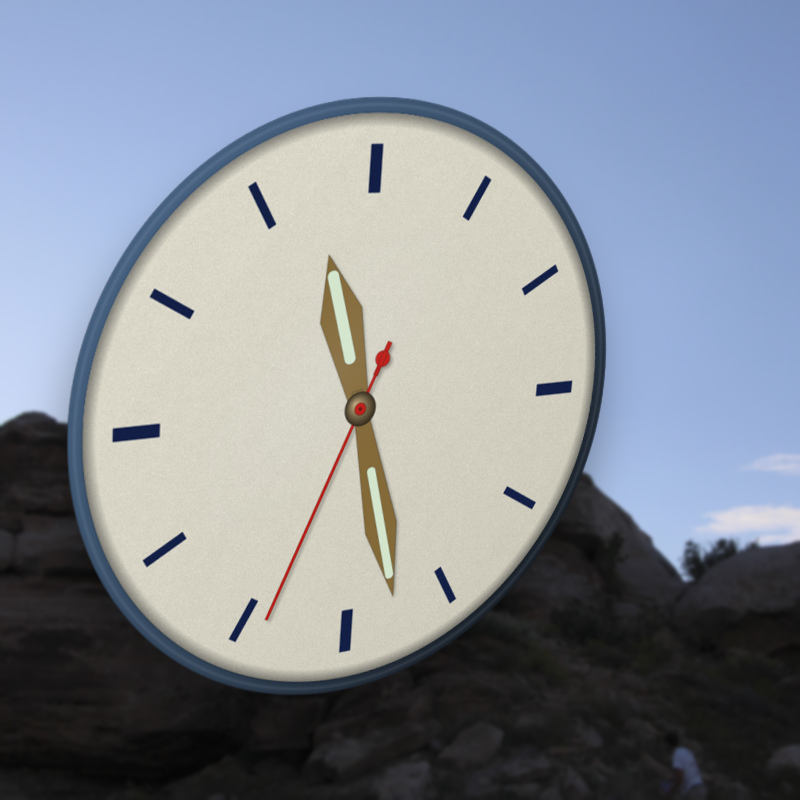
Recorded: 11.27.34
